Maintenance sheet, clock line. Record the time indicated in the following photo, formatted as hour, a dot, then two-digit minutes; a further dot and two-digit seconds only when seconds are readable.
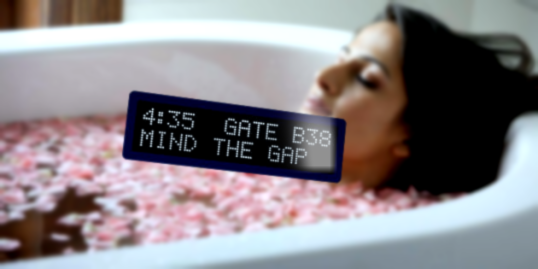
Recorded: 4.35
